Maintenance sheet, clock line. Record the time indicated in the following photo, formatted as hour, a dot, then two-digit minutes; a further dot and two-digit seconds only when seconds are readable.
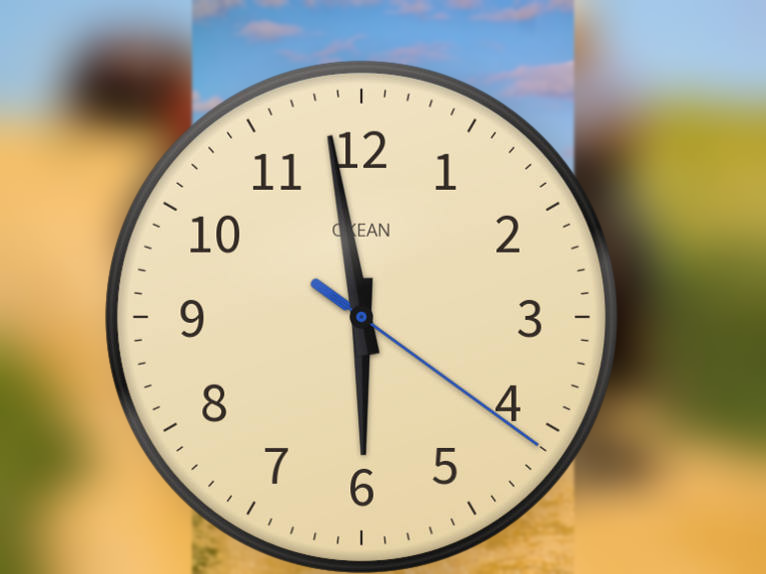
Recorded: 5.58.21
